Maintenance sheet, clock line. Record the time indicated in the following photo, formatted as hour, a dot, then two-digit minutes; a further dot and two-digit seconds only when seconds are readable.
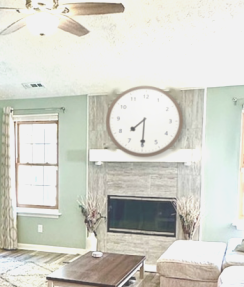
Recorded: 7.30
